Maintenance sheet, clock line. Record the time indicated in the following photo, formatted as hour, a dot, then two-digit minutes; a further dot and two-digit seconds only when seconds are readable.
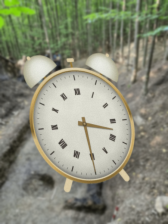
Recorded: 3.30
